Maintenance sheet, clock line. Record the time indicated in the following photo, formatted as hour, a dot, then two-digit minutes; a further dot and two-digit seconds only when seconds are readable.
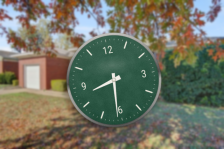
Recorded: 8.31
